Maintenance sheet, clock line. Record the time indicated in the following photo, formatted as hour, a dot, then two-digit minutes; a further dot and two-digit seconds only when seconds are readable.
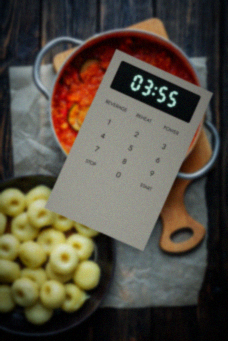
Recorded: 3.55
